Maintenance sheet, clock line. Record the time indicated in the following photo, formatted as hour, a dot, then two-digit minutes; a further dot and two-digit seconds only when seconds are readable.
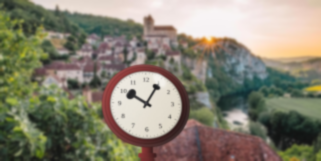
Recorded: 10.05
